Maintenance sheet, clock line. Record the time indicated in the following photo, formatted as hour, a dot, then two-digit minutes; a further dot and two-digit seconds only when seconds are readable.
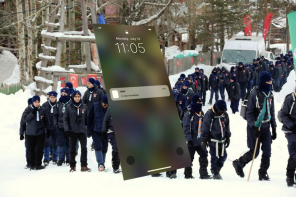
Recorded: 11.05
